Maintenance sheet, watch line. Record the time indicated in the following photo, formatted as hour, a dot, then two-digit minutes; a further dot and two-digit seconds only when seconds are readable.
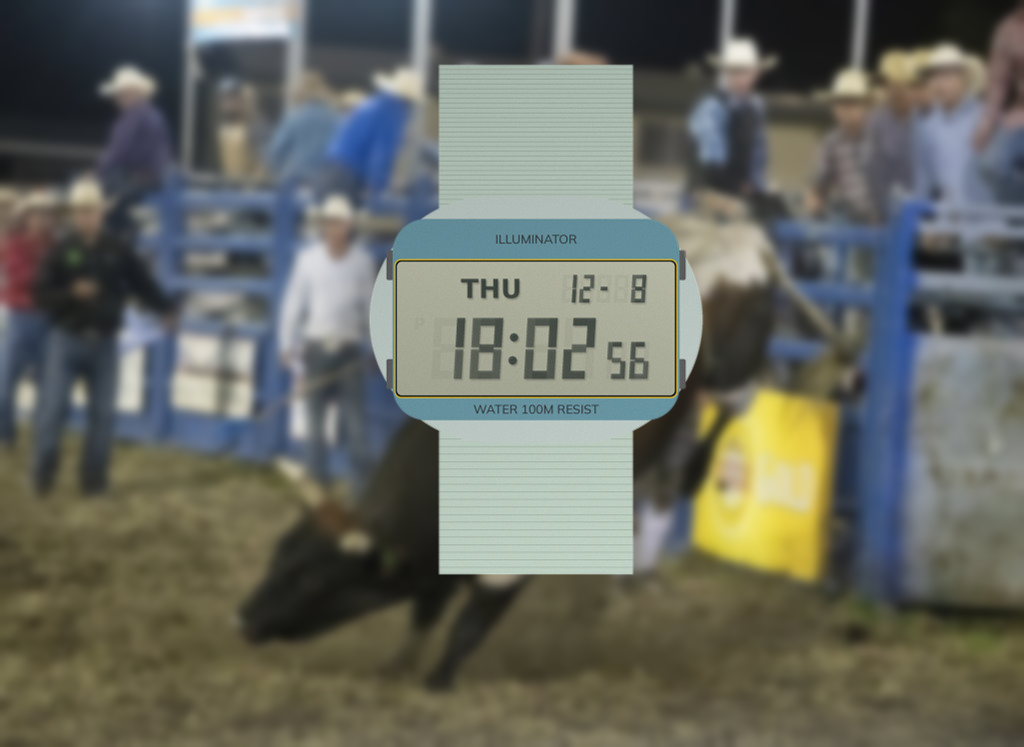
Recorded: 18.02.56
